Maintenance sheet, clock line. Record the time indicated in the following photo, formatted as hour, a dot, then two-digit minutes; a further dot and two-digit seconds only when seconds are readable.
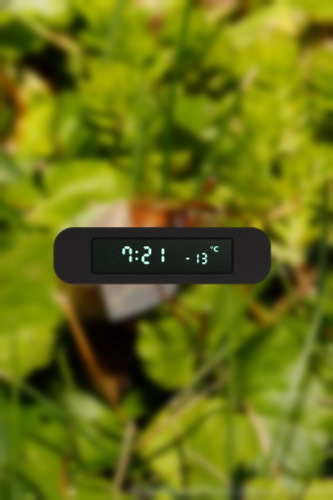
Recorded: 7.21
